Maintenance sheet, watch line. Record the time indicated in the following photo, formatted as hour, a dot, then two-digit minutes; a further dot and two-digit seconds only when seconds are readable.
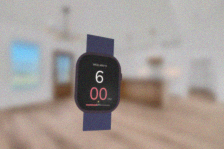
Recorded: 6.00
